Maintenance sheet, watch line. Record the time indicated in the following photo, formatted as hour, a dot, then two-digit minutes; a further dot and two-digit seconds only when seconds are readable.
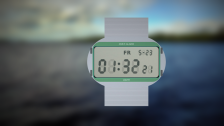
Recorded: 1.32.21
